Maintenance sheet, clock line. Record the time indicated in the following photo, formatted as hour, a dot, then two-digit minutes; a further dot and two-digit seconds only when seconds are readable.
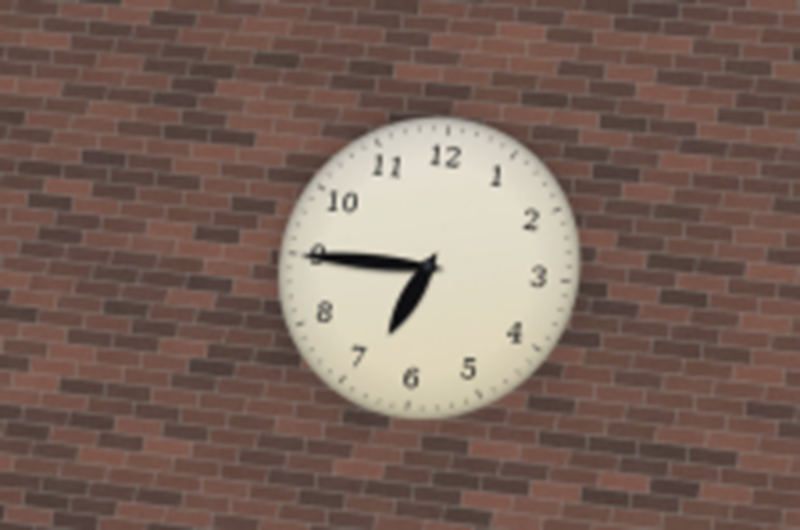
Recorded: 6.45
